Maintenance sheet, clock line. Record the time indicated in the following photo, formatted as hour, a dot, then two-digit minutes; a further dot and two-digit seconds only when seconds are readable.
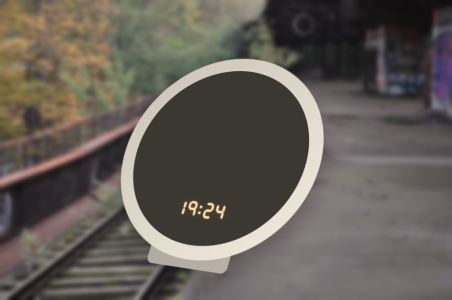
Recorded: 19.24
